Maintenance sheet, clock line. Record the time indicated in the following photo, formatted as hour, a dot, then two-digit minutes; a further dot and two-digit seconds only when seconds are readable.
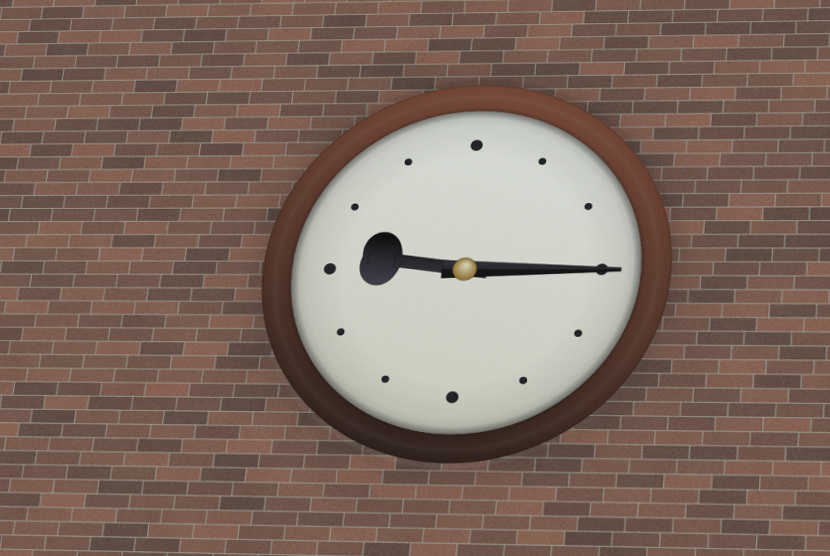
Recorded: 9.15
